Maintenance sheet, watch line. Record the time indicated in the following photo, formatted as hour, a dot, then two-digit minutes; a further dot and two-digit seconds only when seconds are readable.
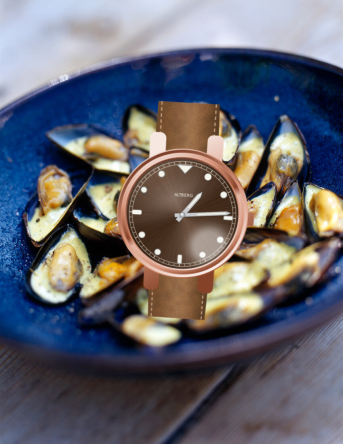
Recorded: 1.14
